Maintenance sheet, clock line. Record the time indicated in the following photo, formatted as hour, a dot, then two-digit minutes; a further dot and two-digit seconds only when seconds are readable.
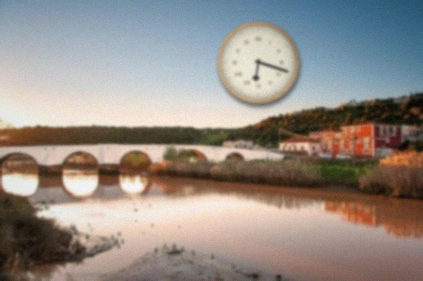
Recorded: 6.18
